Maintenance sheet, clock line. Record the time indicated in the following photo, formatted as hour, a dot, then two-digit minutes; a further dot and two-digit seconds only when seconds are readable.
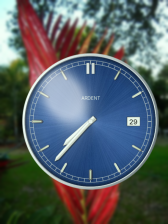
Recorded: 7.37
